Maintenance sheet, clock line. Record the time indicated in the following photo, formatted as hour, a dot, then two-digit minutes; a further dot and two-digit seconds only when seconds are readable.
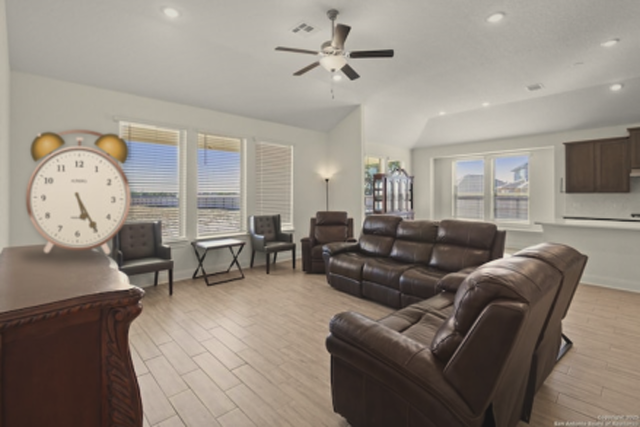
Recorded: 5.25
